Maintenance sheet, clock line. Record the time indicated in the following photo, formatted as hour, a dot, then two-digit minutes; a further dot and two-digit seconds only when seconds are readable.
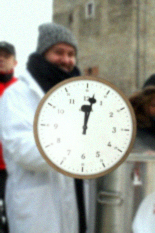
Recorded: 12.02
